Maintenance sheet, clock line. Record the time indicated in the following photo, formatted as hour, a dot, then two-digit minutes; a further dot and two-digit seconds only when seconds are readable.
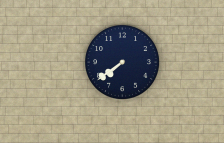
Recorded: 7.39
